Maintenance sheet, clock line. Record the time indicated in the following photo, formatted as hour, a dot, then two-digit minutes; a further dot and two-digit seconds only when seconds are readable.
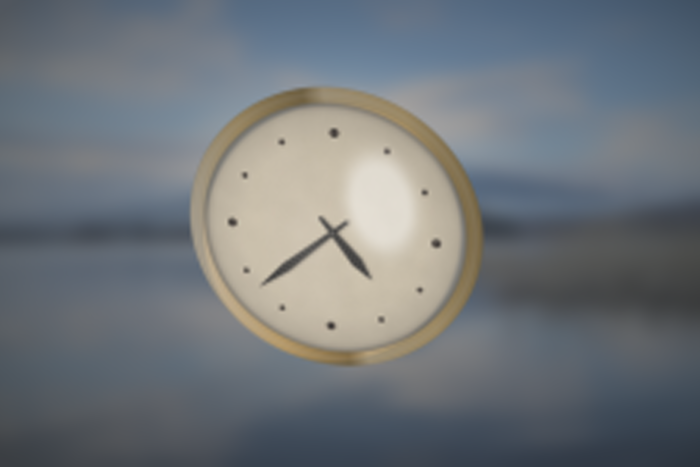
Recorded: 4.38
